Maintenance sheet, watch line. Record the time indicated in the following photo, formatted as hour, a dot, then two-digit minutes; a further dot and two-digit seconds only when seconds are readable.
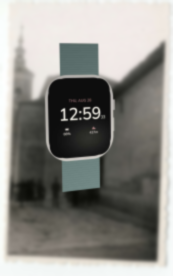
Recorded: 12.59
